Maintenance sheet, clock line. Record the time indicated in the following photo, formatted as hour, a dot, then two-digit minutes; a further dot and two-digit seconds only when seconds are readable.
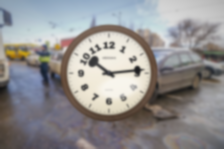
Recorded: 10.14
